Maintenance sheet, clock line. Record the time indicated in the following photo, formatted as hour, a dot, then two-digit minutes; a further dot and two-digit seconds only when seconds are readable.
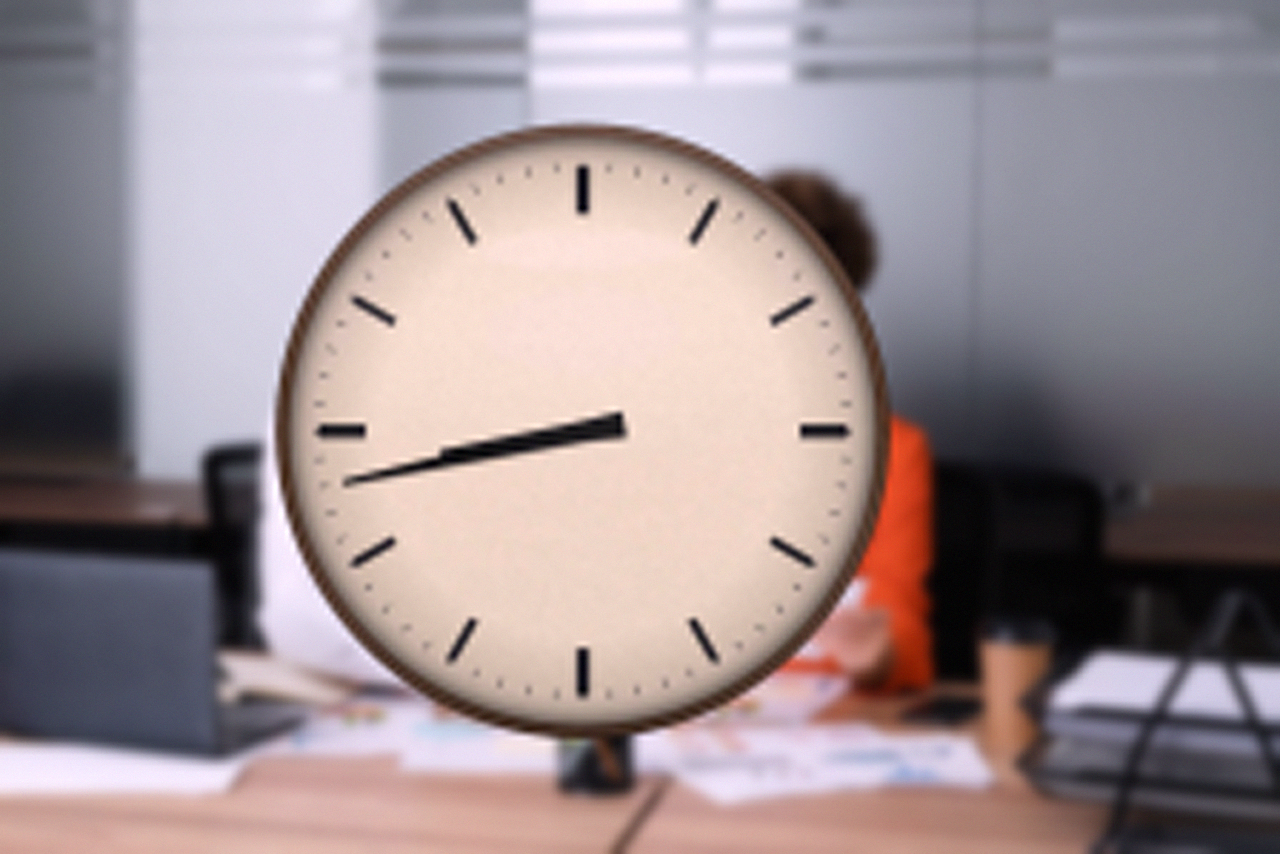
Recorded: 8.43
